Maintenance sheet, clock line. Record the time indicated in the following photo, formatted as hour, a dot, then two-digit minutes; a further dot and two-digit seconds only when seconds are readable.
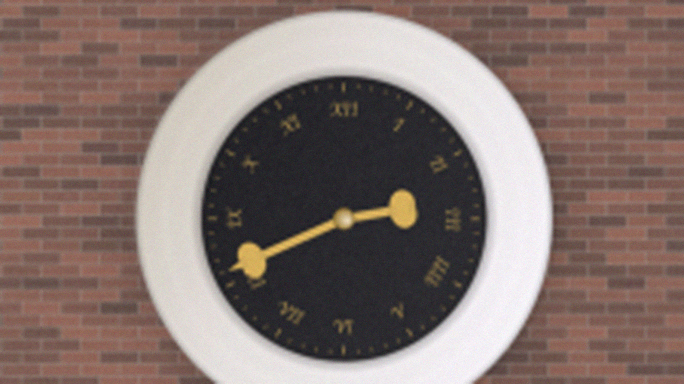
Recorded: 2.41
